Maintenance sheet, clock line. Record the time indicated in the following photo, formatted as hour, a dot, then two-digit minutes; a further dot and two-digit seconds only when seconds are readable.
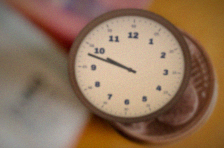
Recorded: 9.48
